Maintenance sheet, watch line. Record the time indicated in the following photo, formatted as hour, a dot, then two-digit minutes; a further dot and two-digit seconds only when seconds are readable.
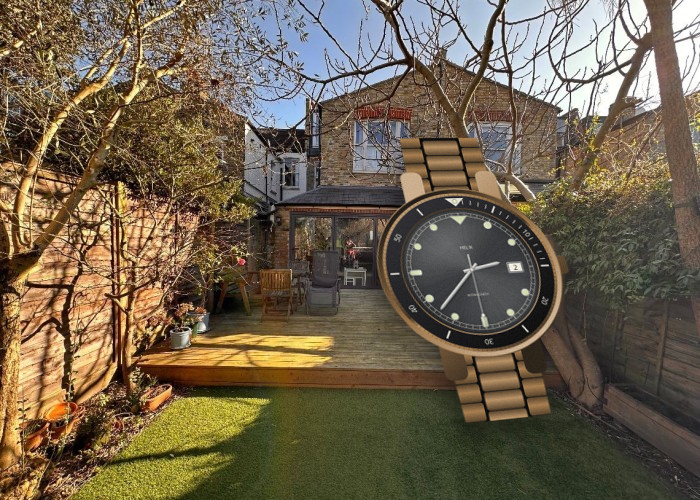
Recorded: 2.37.30
